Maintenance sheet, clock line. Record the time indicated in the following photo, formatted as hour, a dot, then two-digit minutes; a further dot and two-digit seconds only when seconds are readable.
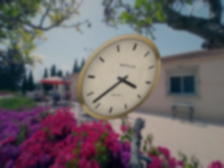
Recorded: 3.37
